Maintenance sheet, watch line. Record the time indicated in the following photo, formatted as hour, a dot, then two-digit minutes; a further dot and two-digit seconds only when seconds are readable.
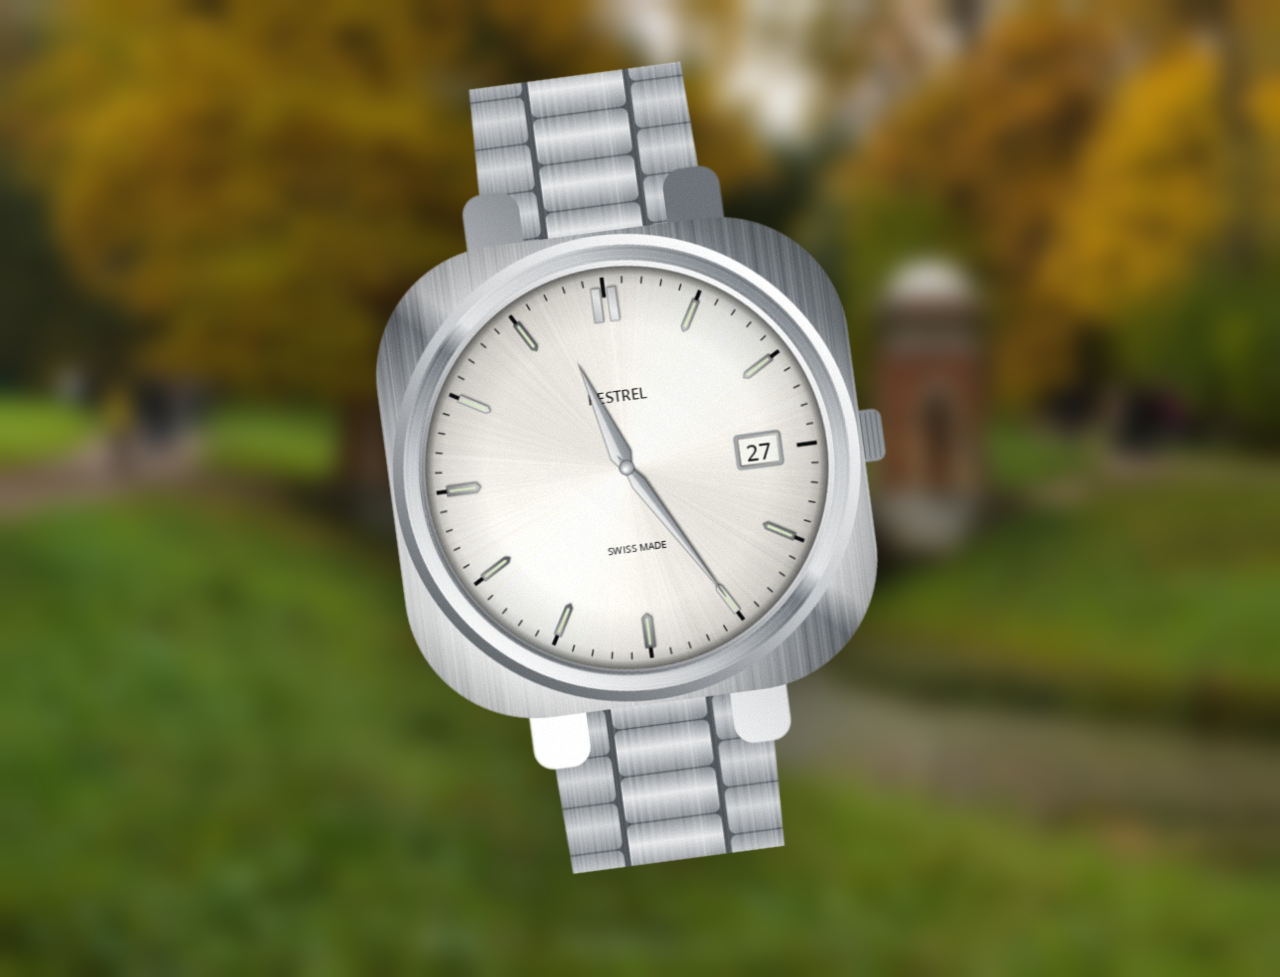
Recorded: 11.25
